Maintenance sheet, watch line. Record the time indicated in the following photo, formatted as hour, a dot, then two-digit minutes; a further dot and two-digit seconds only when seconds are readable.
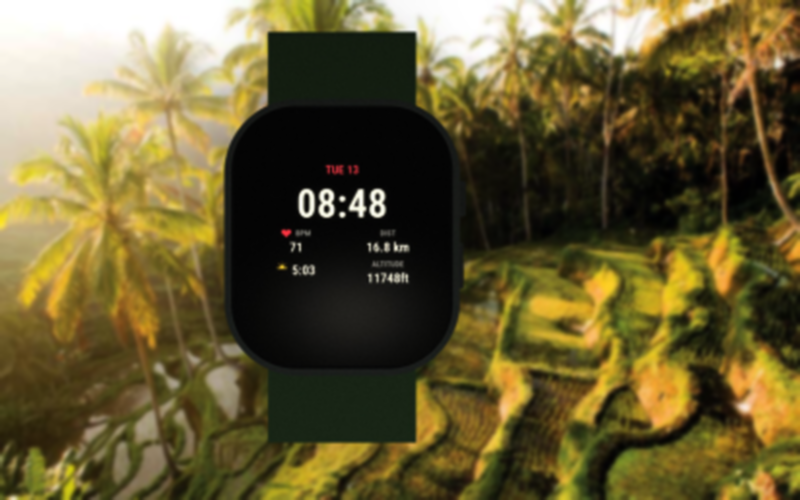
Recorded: 8.48
